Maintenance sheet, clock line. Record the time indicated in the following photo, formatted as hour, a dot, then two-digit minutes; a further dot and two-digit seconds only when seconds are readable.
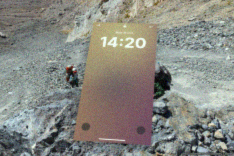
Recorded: 14.20
